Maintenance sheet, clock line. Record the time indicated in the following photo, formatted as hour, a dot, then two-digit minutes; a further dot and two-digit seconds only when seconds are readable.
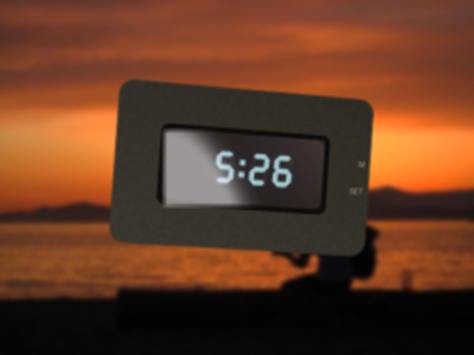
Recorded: 5.26
